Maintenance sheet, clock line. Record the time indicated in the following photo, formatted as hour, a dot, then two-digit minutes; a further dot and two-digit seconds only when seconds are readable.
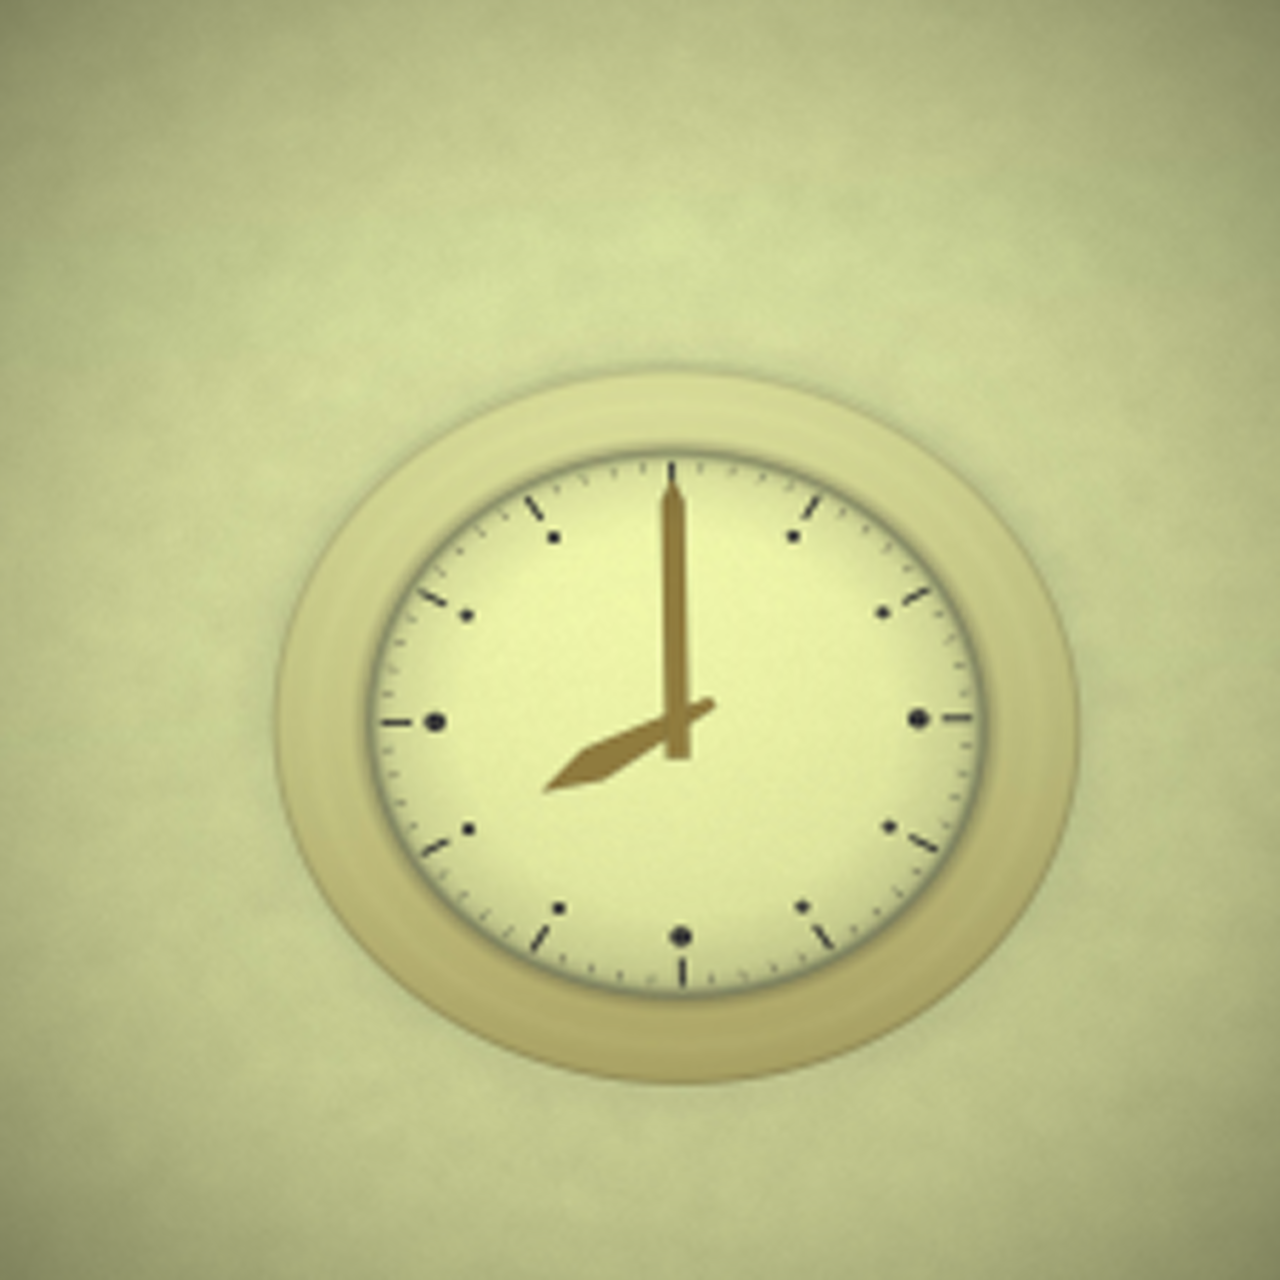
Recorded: 8.00
